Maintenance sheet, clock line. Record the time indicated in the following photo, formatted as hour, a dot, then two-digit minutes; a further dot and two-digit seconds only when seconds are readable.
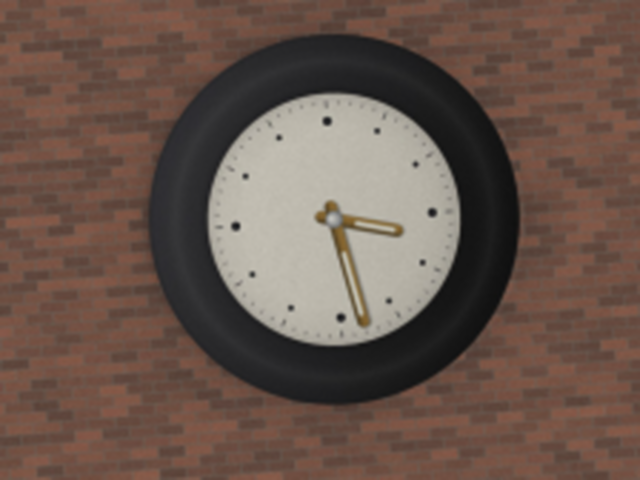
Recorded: 3.28
